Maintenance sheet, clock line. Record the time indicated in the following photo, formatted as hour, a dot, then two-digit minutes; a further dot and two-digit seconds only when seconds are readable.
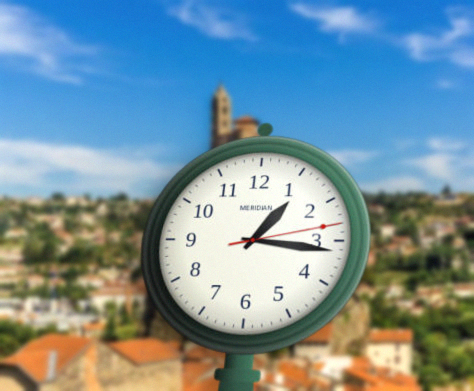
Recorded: 1.16.13
